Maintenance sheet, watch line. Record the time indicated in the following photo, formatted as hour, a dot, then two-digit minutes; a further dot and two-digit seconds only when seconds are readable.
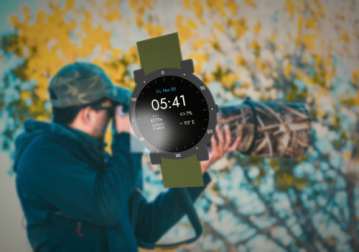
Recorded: 5.41
